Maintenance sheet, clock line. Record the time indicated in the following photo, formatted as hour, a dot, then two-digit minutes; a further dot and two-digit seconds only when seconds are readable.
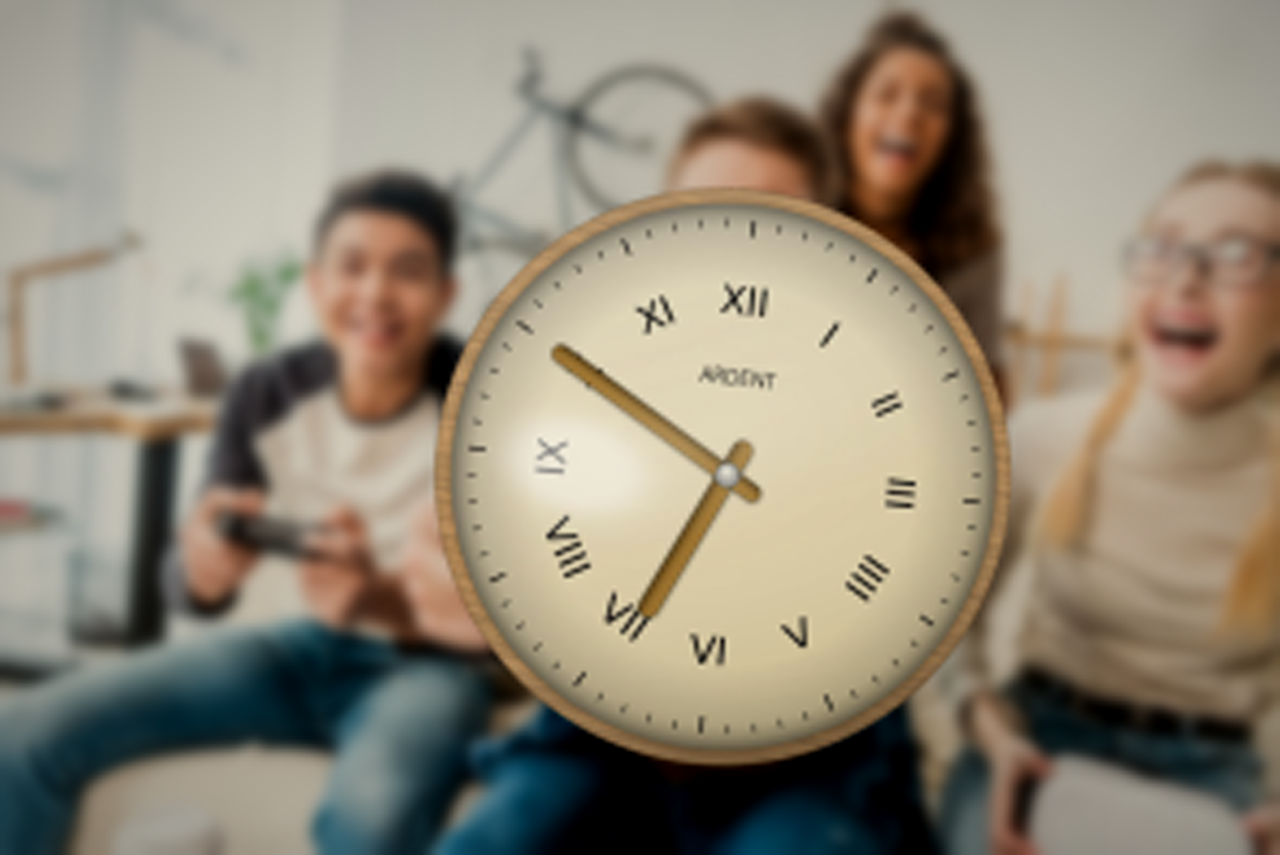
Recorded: 6.50
